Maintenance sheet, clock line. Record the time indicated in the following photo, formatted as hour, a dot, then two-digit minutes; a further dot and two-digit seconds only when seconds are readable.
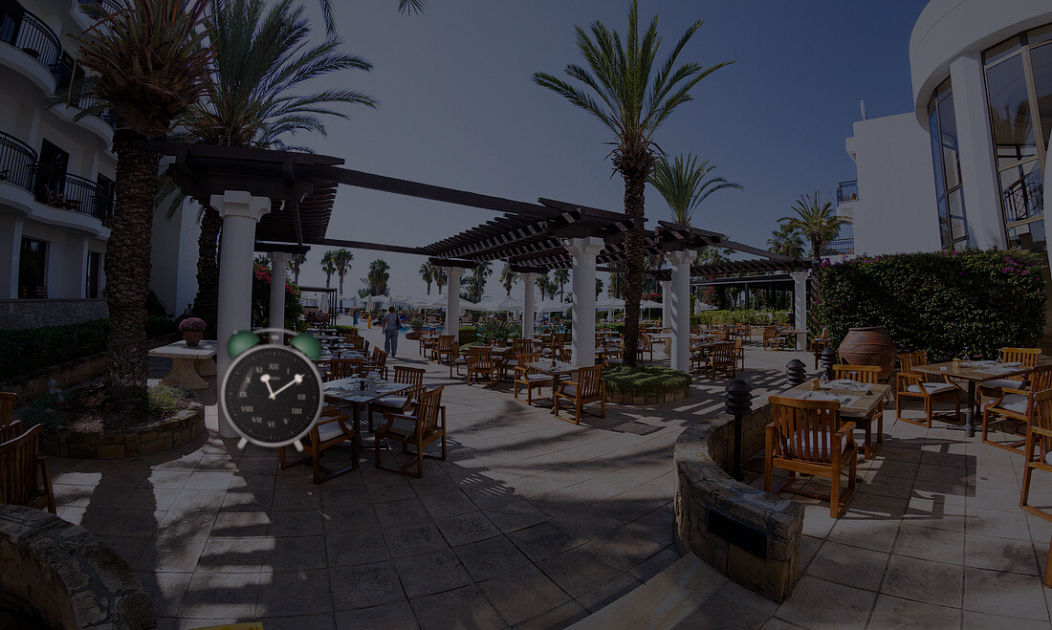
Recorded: 11.09
